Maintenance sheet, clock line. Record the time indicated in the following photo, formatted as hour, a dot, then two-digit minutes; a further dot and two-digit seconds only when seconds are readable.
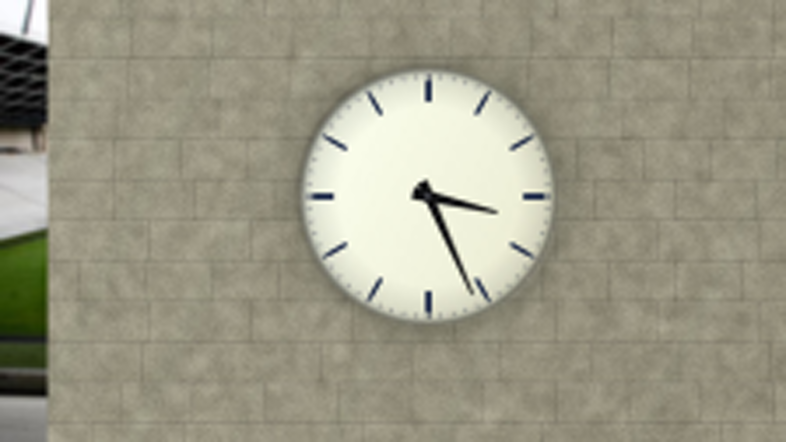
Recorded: 3.26
